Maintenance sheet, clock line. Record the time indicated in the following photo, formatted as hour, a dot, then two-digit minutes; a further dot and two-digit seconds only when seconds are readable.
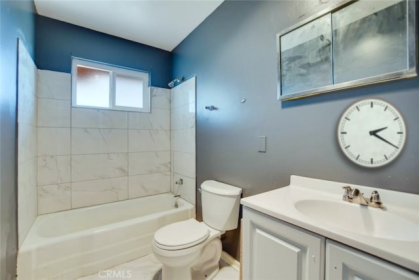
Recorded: 2.20
